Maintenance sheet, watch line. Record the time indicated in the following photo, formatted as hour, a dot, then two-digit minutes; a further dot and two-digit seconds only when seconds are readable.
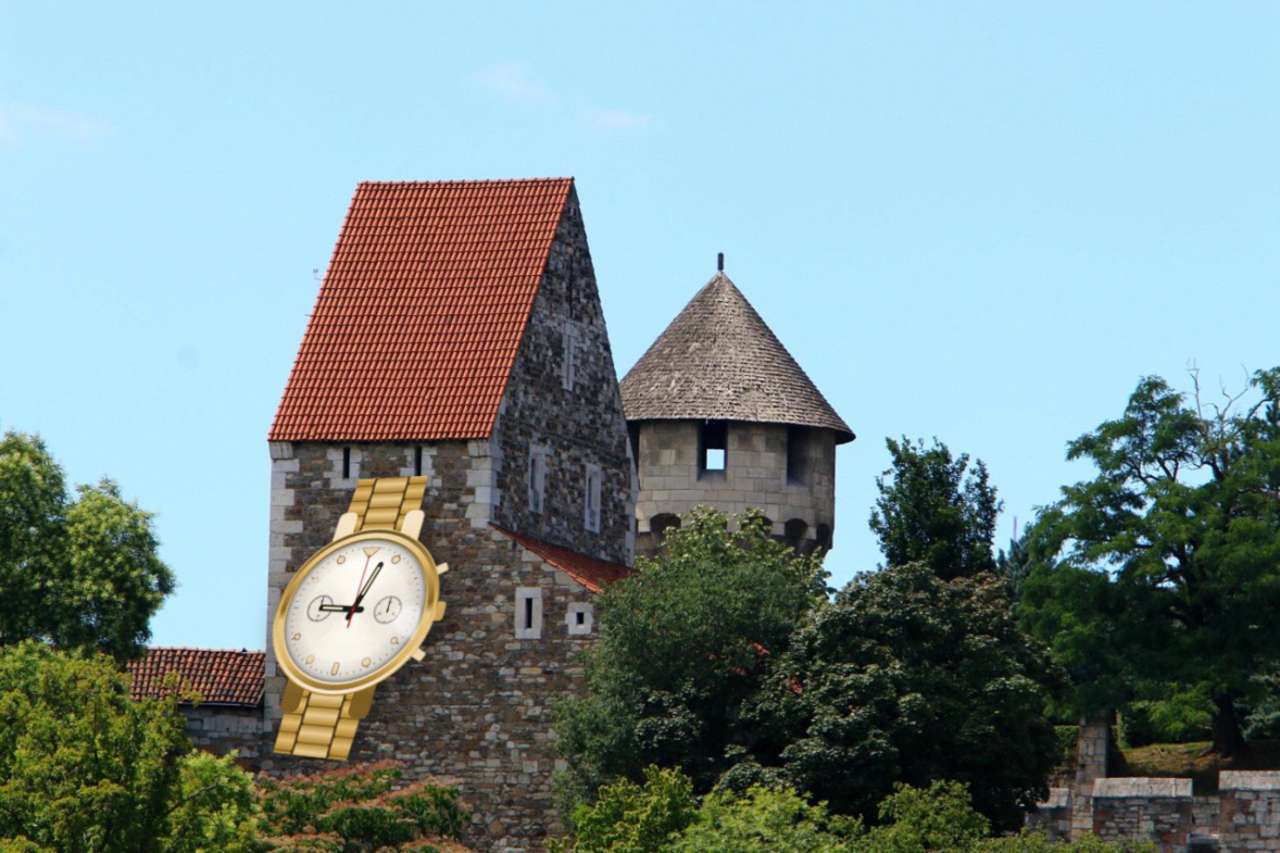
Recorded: 9.03
